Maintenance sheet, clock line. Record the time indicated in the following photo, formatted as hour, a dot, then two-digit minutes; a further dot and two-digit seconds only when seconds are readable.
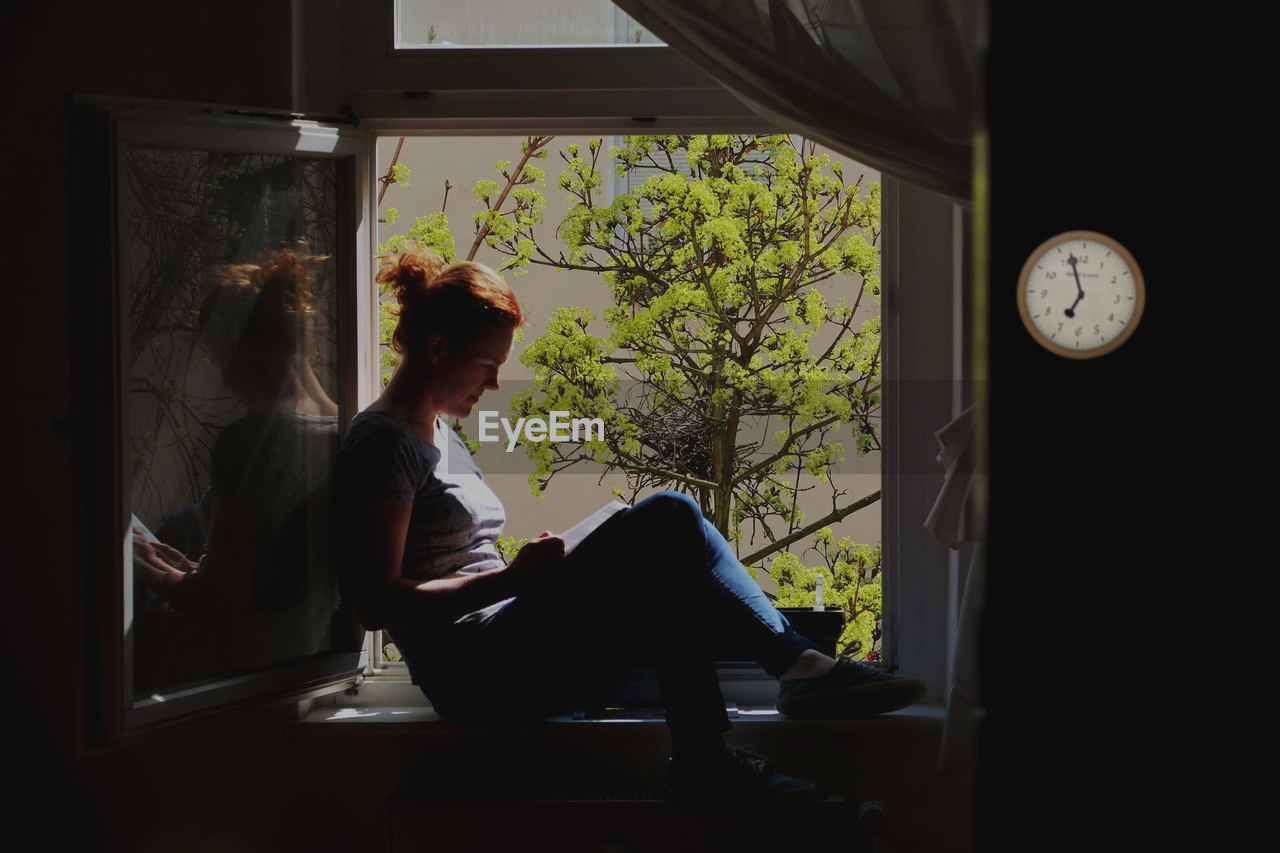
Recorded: 6.57
